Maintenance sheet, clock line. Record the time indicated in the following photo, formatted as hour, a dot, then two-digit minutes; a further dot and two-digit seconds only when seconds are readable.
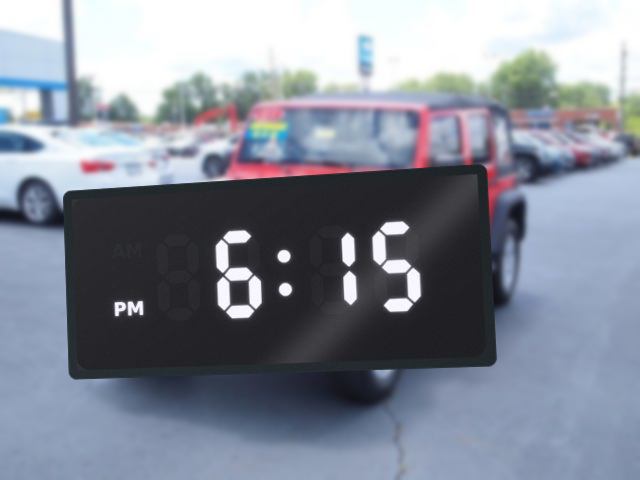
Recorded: 6.15
